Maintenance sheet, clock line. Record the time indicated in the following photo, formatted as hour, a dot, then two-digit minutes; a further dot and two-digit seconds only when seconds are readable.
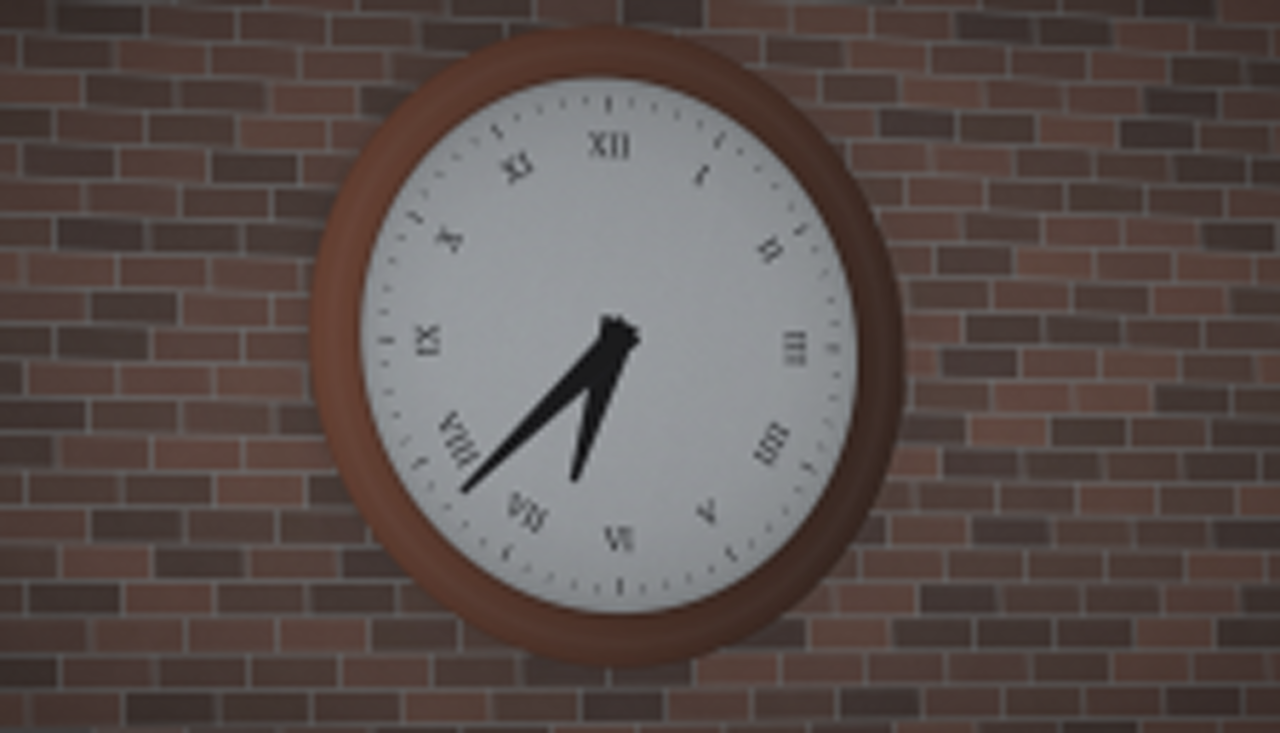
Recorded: 6.38
